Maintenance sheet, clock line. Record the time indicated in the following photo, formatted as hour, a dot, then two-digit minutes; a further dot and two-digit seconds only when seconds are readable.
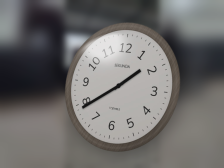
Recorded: 1.39
